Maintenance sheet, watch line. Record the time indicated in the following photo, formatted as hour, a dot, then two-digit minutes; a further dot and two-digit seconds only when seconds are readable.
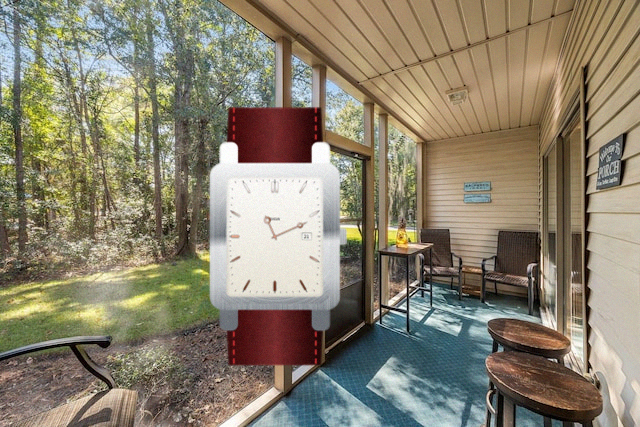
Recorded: 11.11
